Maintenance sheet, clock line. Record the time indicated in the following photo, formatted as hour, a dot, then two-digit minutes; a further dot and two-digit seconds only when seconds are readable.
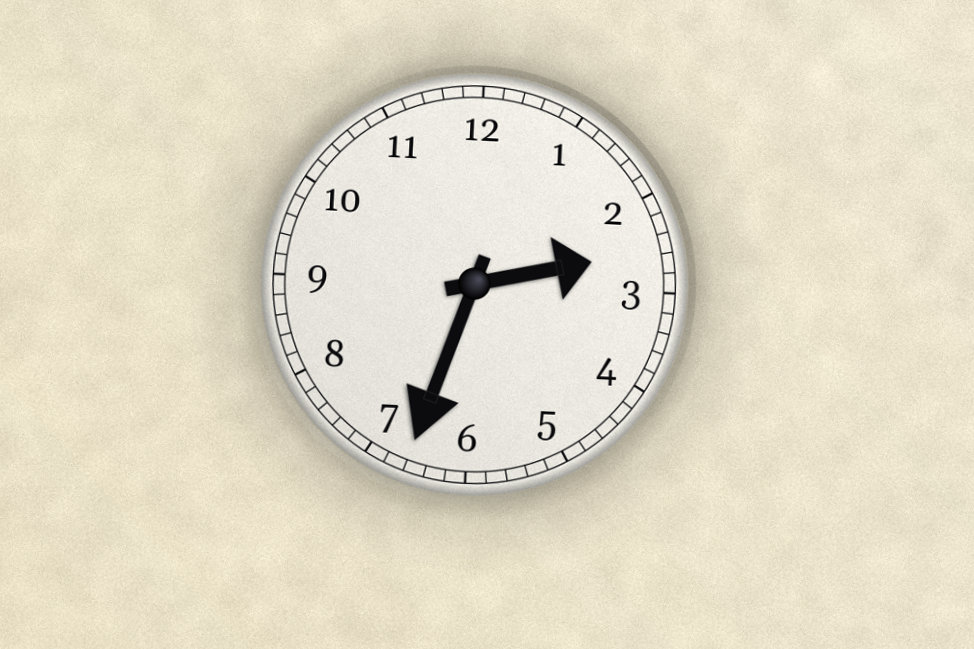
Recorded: 2.33
